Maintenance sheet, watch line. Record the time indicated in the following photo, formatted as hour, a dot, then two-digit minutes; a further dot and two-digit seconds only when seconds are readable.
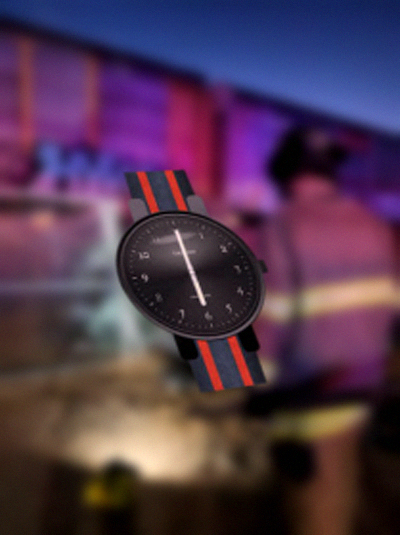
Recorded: 6.00
